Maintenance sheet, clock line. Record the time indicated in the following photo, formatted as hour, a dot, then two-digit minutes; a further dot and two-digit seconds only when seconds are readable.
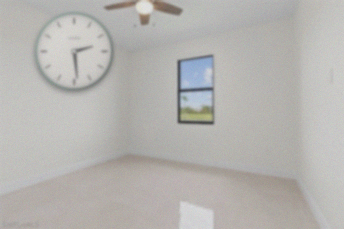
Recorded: 2.29
